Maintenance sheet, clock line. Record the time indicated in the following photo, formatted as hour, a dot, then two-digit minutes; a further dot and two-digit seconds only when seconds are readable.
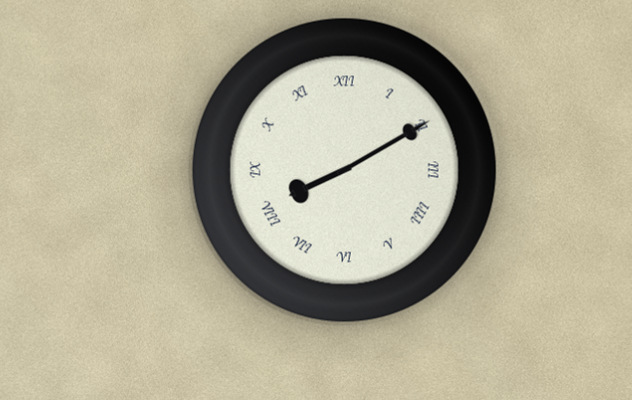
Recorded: 8.10
